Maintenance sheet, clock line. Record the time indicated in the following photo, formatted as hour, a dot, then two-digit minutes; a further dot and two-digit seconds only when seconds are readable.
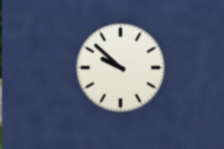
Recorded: 9.52
